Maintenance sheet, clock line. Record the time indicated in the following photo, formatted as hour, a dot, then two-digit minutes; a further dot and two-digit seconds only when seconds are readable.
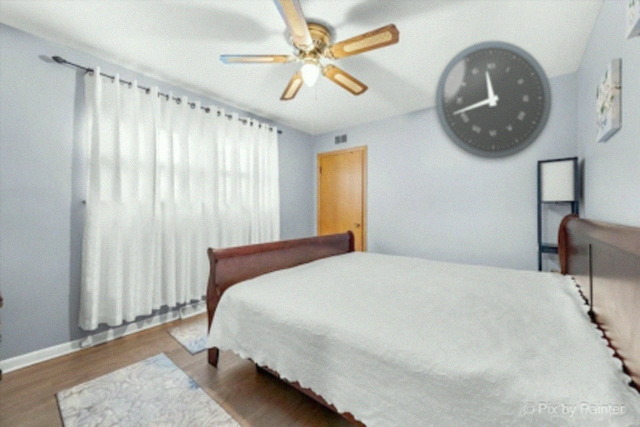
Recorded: 11.42
